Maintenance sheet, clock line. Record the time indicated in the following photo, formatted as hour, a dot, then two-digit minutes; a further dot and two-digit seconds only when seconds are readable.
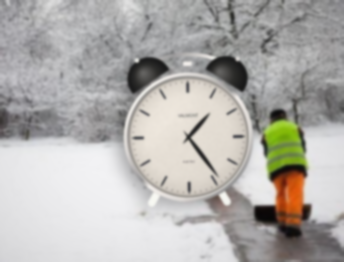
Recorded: 1.24
